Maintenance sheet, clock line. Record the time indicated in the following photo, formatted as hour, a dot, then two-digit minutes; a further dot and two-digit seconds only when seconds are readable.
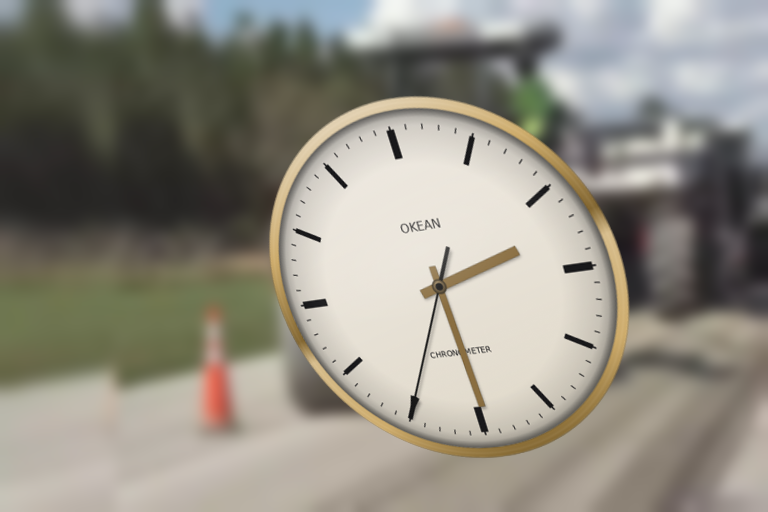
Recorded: 2.29.35
